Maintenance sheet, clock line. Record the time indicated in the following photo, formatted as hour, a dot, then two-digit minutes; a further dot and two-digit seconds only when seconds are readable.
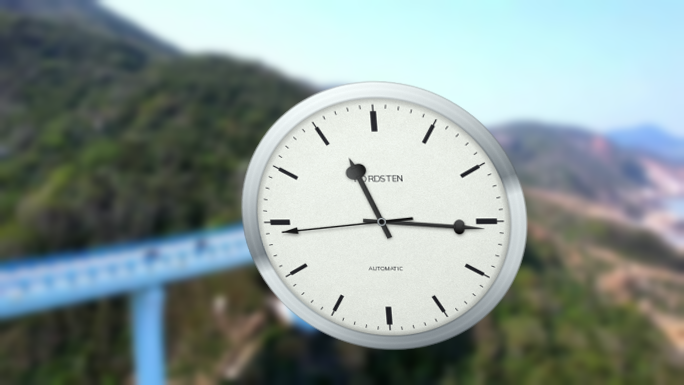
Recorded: 11.15.44
